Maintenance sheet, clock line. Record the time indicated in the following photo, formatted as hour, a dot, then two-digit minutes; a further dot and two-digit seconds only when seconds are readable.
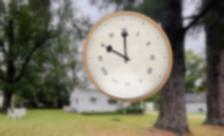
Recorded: 10.00
